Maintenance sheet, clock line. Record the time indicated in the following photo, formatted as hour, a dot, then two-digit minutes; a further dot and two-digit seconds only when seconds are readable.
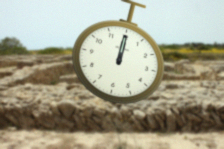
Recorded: 12.00
